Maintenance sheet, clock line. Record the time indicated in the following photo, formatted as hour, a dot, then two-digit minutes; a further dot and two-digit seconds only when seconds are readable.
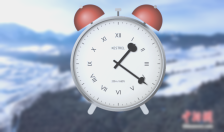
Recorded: 1.21
